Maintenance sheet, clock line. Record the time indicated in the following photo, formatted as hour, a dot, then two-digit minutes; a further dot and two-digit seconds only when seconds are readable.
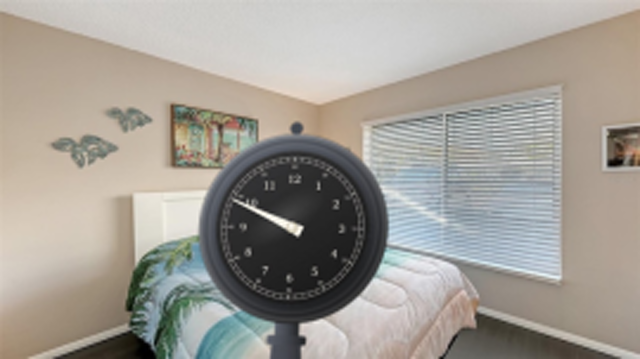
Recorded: 9.49
